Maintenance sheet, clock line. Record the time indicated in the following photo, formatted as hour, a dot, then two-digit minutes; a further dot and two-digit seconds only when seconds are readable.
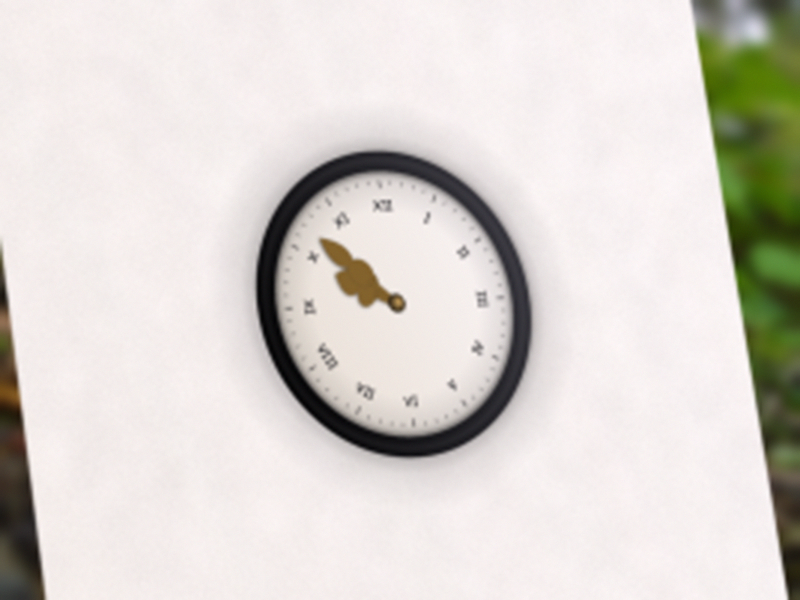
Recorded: 9.52
